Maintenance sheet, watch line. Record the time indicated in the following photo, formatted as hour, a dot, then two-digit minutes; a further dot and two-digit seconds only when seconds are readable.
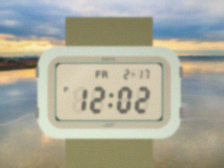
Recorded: 12.02
